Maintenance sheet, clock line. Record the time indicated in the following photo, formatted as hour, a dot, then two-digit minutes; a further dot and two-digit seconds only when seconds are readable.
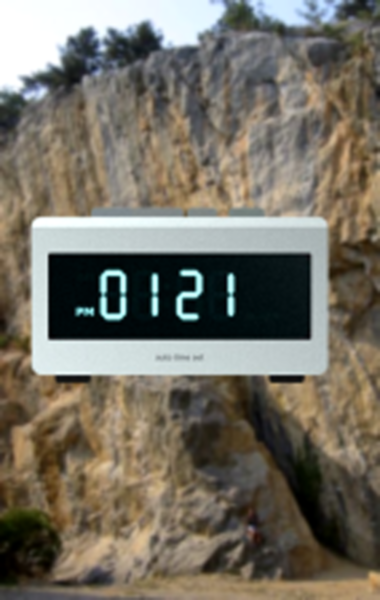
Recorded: 1.21
